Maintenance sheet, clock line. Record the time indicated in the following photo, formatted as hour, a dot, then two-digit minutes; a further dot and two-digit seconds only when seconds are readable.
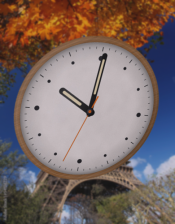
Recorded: 10.00.33
